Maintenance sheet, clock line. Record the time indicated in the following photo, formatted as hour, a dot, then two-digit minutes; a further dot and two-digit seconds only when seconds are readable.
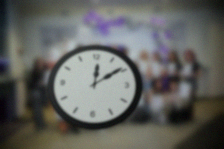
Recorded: 12.09
